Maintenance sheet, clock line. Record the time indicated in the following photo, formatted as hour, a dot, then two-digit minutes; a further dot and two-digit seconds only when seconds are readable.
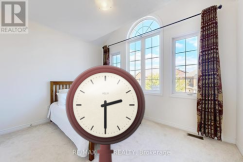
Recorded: 2.30
